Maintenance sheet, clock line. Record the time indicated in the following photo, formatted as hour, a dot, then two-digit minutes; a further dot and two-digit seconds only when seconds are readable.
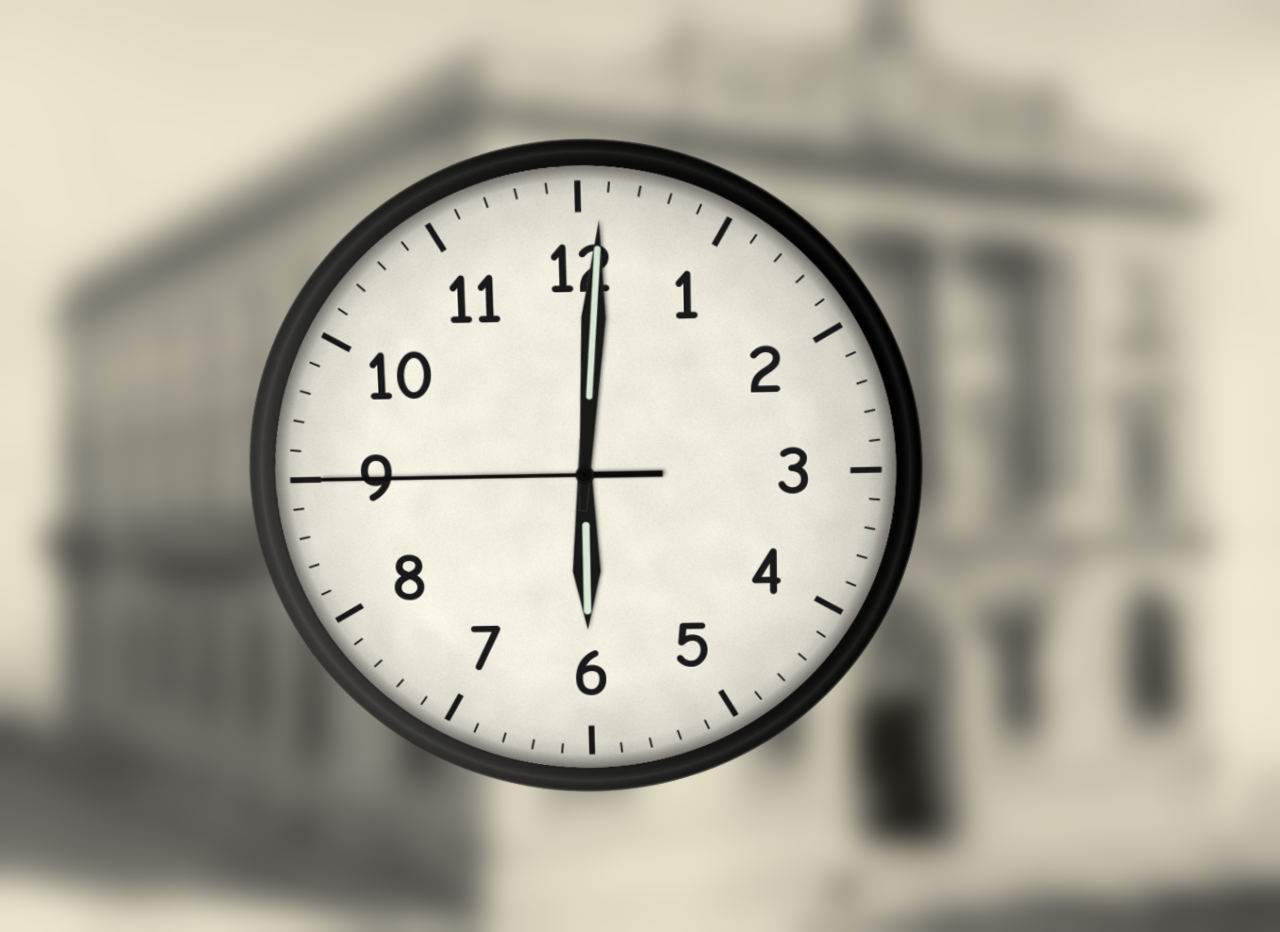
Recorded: 6.00.45
